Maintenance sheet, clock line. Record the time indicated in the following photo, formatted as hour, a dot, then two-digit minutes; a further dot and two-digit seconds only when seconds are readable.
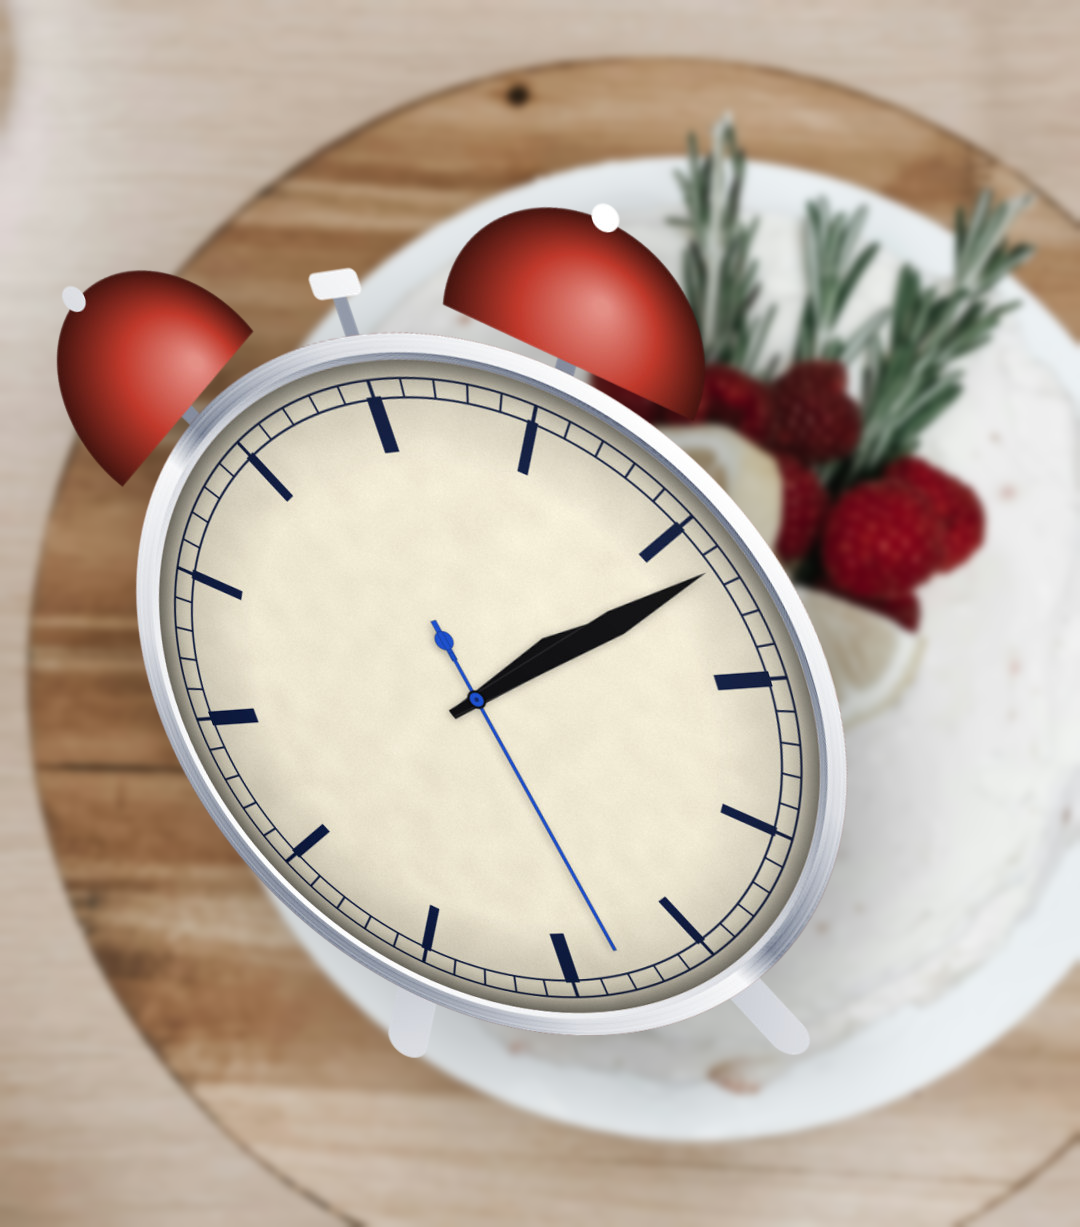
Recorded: 2.11.28
